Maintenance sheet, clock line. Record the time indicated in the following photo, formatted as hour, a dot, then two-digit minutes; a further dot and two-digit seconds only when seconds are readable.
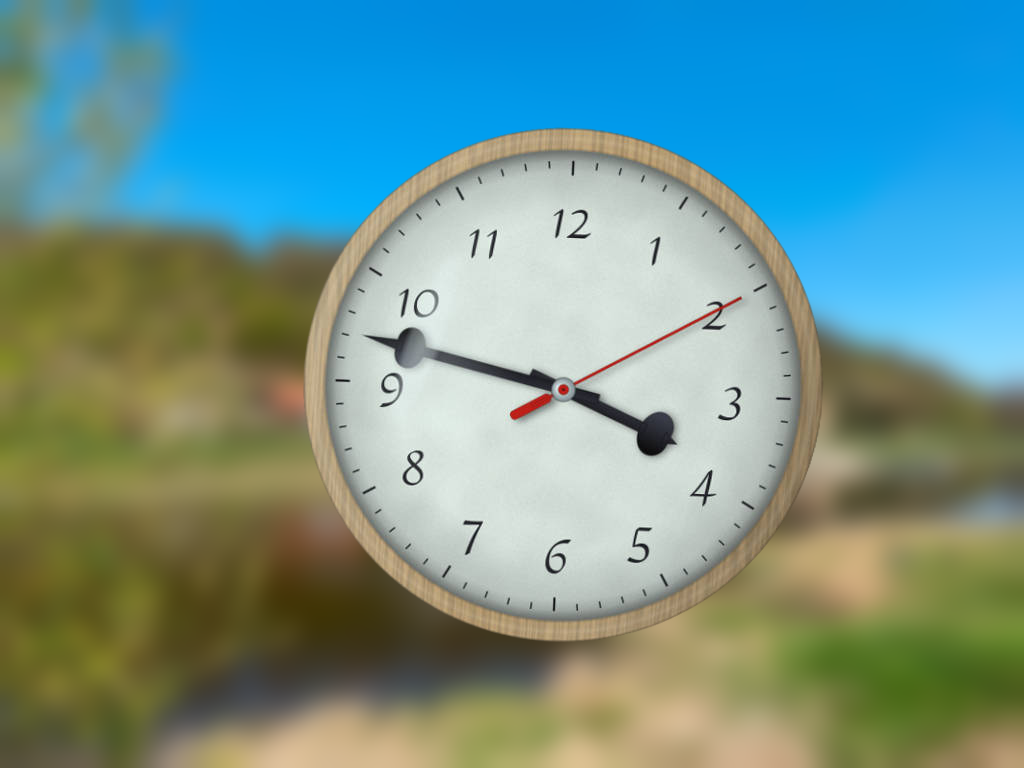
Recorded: 3.47.10
